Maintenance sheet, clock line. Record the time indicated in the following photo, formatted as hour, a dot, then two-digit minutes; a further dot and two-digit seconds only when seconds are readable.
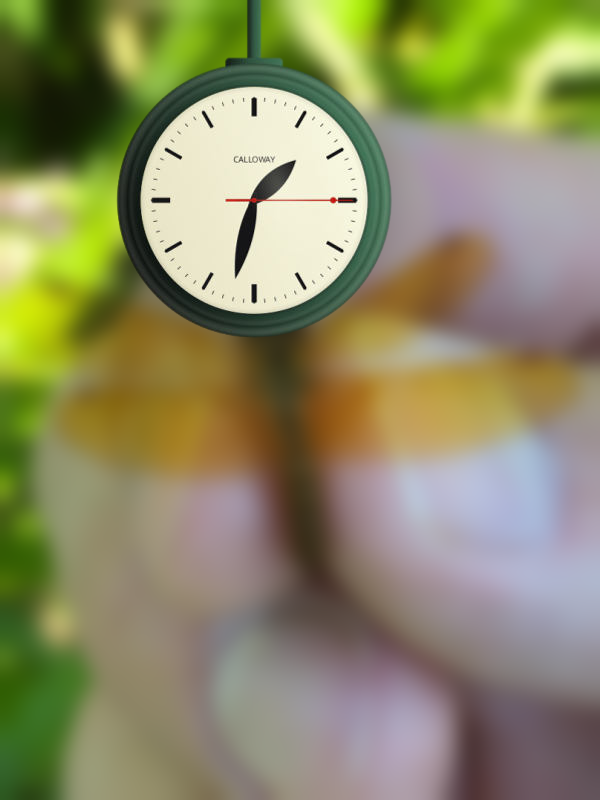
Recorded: 1.32.15
